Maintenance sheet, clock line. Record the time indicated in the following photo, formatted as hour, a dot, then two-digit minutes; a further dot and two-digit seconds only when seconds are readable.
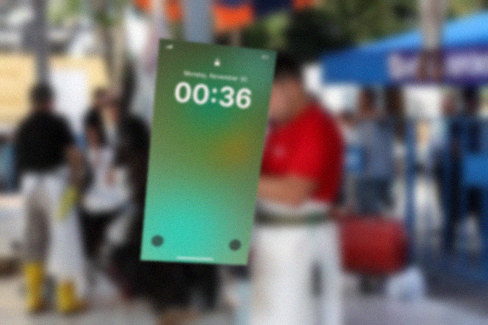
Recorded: 0.36
